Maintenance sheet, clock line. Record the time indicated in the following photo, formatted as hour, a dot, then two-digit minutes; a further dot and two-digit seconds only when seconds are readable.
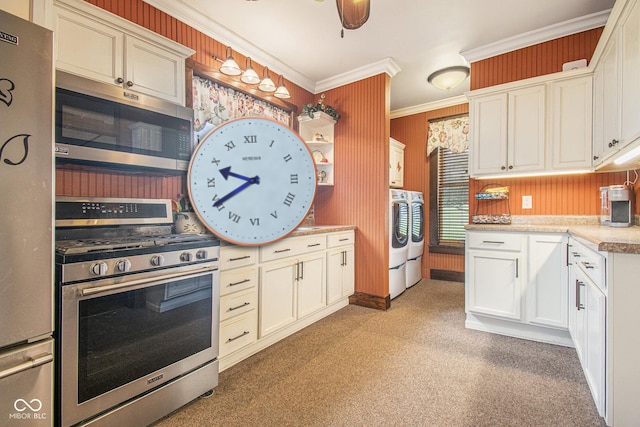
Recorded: 9.40
